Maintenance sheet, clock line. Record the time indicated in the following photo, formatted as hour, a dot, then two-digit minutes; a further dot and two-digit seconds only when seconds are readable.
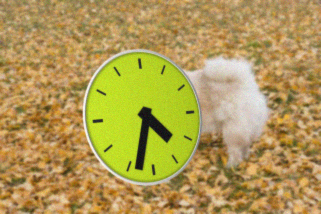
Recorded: 4.33
